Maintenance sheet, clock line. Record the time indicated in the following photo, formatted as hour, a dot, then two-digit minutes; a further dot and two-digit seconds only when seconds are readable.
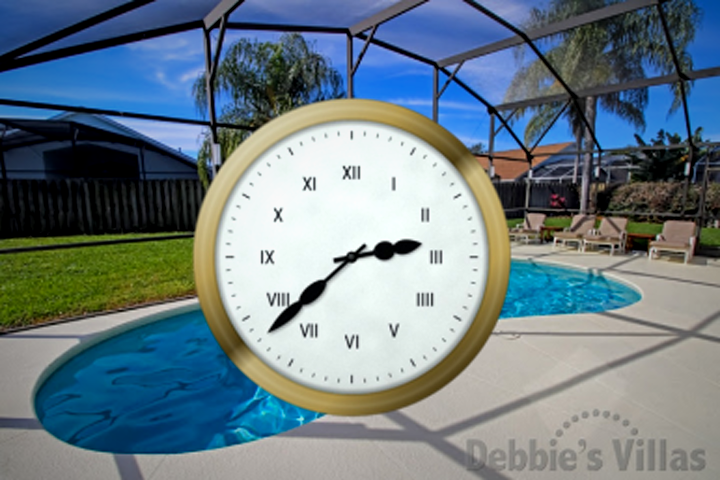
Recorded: 2.38
